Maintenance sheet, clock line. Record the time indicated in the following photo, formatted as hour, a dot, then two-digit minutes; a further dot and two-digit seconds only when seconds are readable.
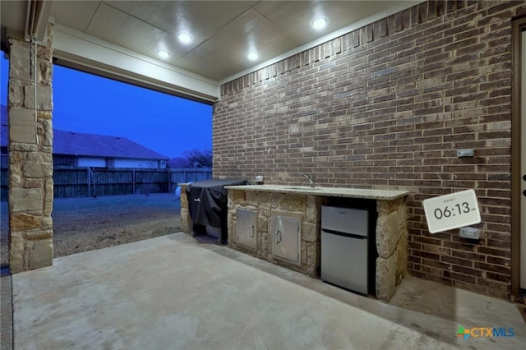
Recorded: 6.13
